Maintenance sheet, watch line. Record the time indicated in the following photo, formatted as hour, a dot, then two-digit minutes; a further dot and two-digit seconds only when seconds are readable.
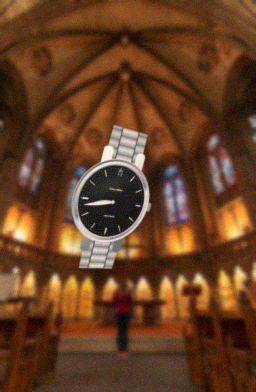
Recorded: 8.43
